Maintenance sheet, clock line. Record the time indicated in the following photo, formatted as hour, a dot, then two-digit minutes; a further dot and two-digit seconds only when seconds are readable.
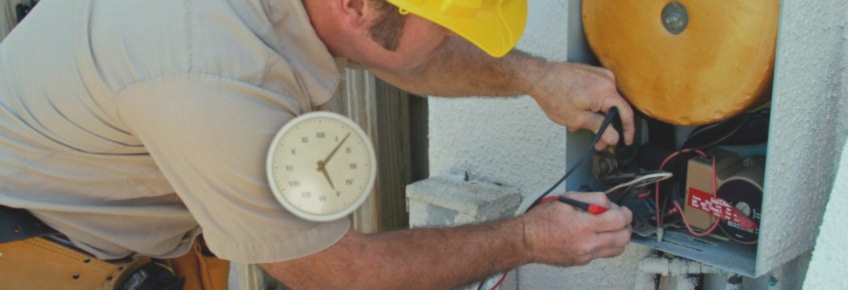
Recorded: 5.07
